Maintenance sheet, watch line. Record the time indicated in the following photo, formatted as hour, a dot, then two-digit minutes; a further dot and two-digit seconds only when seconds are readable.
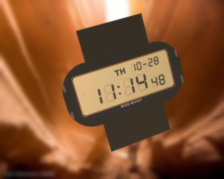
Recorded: 11.14.48
